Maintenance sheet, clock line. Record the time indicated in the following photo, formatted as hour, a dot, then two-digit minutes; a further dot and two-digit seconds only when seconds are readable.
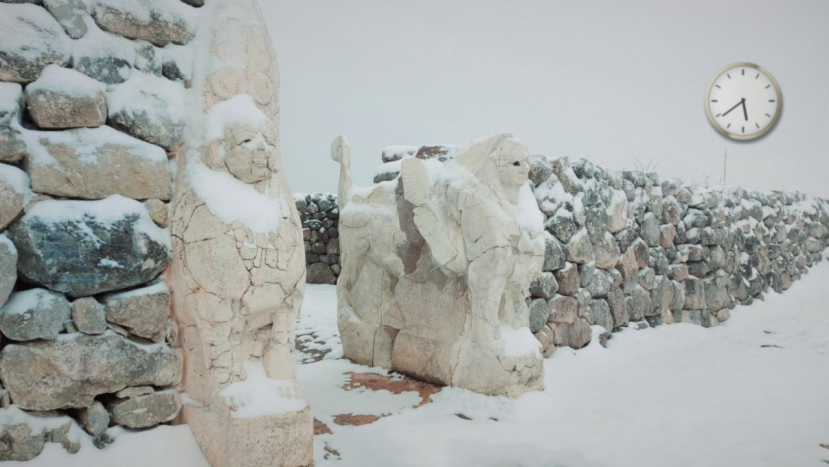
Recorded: 5.39
